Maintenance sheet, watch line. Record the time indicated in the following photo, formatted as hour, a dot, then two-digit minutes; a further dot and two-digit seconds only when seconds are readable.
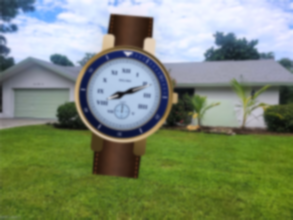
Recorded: 8.11
